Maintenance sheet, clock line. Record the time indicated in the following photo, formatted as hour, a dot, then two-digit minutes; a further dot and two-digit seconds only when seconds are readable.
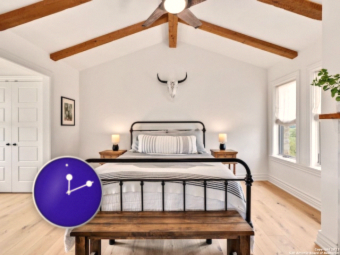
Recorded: 12.12
